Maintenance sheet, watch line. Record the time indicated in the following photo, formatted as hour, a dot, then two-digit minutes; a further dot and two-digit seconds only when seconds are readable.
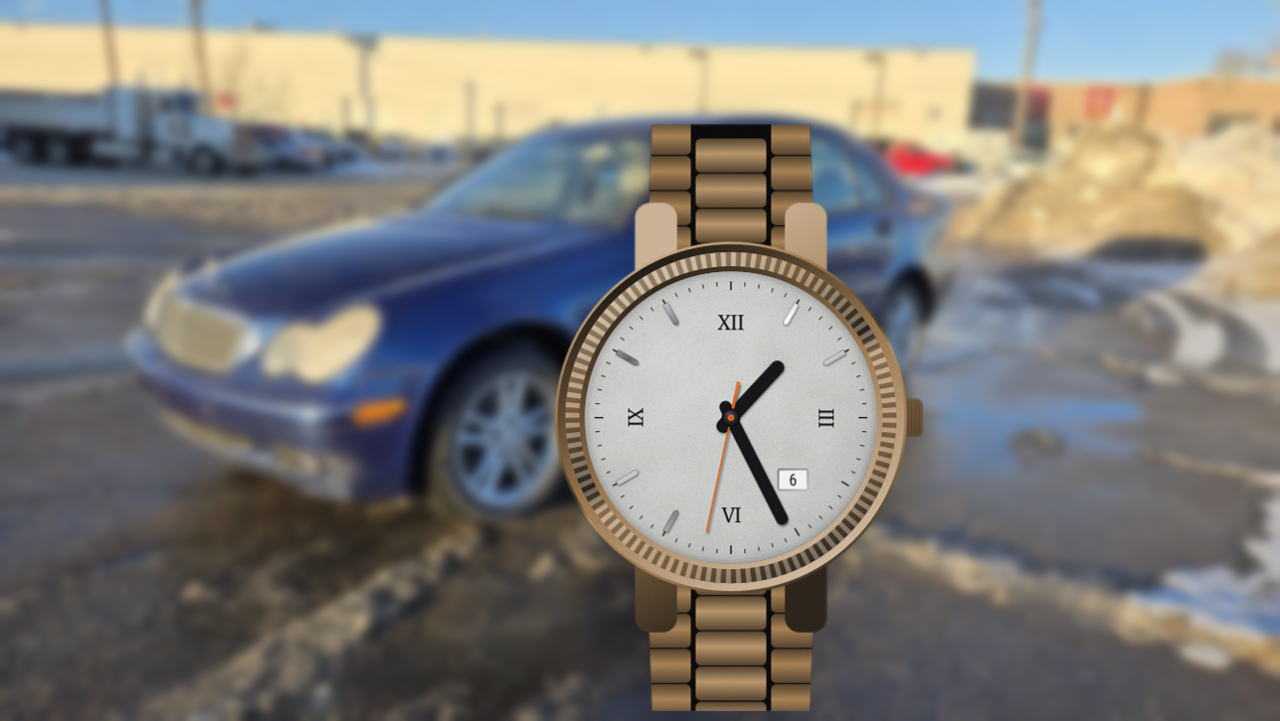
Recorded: 1.25.32
